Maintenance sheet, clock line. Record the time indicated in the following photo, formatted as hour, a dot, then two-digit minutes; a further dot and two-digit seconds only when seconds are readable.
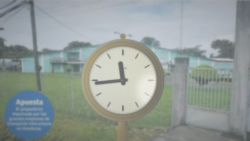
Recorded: 11.44
